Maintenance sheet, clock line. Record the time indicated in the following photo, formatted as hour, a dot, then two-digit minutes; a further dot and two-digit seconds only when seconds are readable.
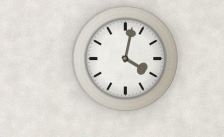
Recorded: 4.02
